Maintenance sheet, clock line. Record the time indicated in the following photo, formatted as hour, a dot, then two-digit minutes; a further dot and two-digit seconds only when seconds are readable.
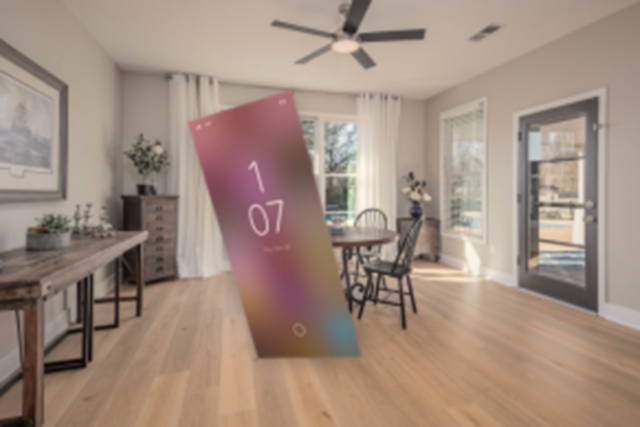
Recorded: 1.07
